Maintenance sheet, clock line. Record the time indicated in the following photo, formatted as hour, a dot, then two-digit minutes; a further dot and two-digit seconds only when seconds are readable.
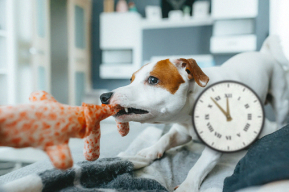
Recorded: 11.53
